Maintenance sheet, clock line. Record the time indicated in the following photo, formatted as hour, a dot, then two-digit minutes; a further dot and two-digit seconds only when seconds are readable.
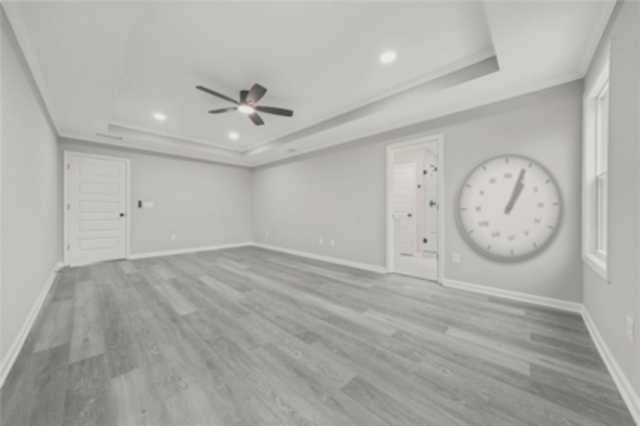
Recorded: 1.04
